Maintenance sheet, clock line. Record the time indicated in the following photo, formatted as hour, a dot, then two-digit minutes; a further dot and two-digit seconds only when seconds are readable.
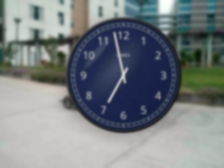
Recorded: 6.58
